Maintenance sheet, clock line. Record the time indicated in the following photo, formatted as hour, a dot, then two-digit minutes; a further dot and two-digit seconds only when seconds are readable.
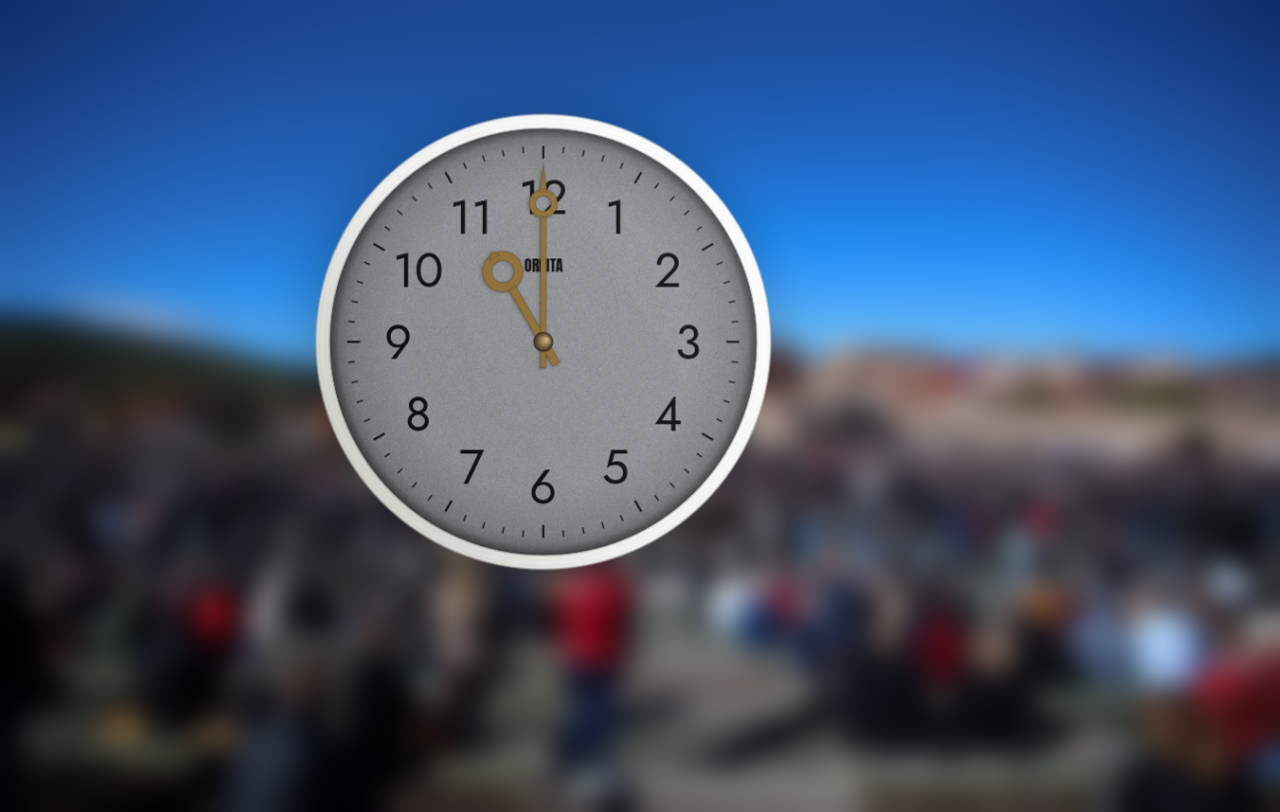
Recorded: 11.00
